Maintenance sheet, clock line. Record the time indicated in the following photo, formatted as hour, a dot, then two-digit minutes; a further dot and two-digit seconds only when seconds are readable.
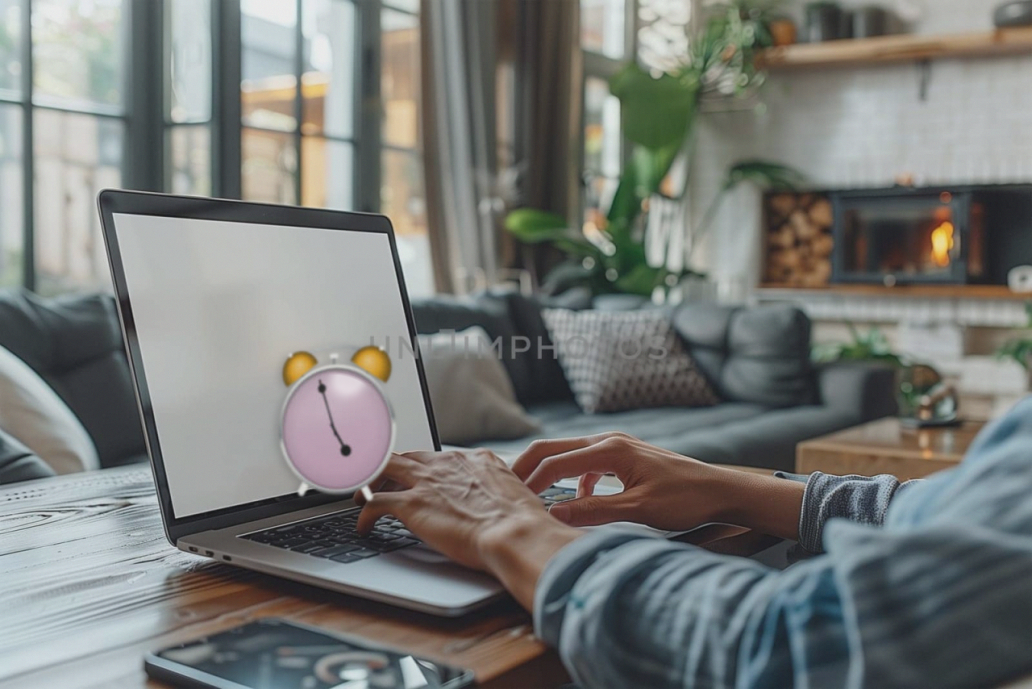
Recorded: 4.57
